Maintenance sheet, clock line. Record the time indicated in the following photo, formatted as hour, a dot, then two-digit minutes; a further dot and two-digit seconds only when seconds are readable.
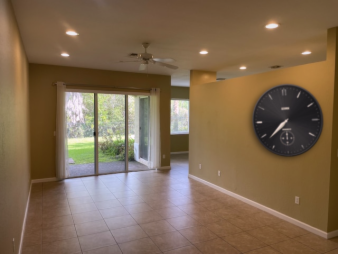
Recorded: 7.38
